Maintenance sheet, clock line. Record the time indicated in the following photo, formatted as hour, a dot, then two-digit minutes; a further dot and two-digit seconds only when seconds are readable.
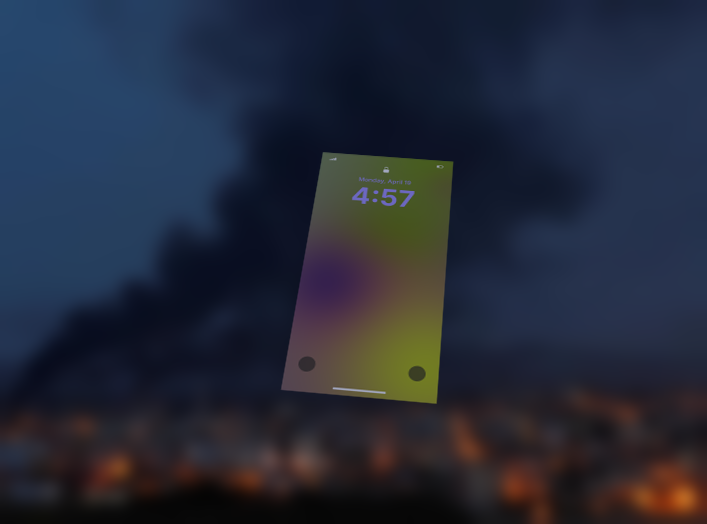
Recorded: 4.57
